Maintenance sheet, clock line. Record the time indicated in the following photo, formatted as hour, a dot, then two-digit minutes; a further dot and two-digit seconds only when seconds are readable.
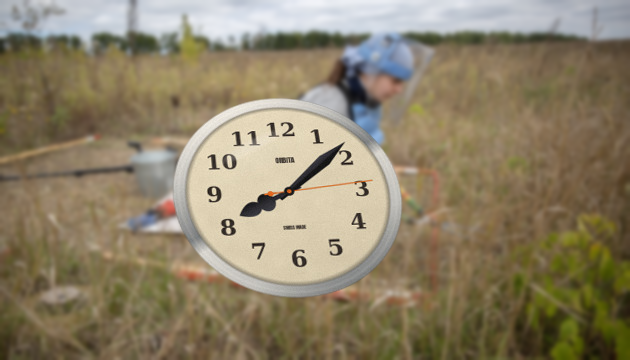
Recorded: 8.08.14
